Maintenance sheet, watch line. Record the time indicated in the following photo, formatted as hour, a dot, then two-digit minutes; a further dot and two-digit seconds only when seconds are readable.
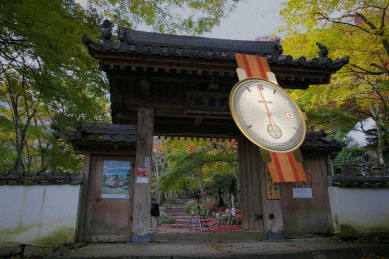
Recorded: 5.59
